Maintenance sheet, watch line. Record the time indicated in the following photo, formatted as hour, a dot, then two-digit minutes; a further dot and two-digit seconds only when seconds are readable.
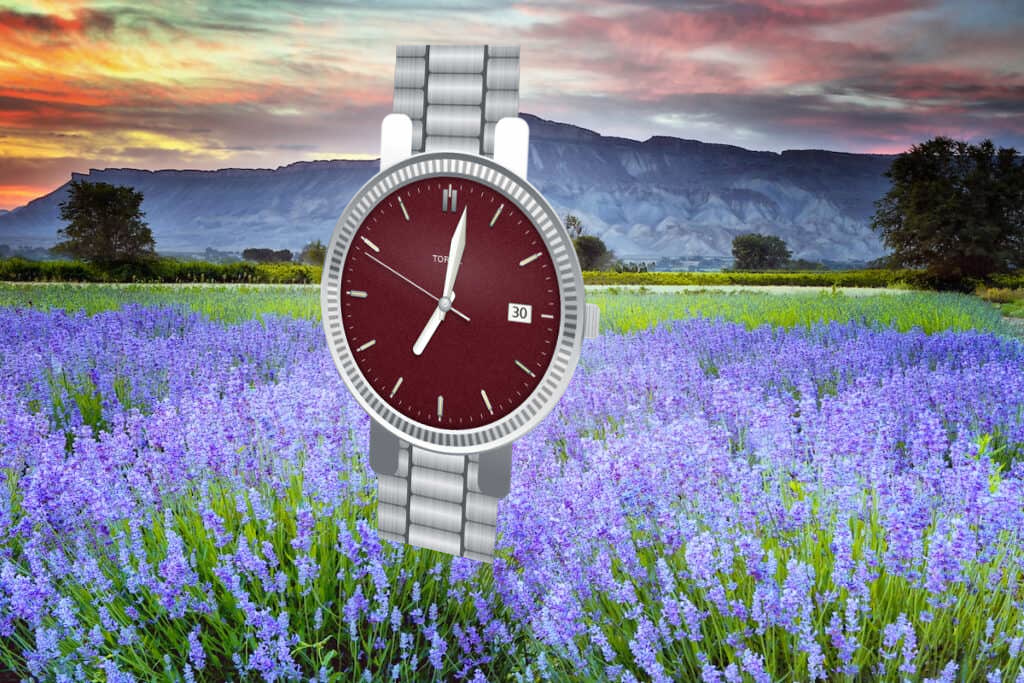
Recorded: 7.01.49
